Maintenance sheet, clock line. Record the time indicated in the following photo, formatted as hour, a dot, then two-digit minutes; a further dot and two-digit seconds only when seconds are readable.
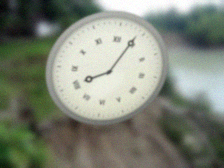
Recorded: 8.04
